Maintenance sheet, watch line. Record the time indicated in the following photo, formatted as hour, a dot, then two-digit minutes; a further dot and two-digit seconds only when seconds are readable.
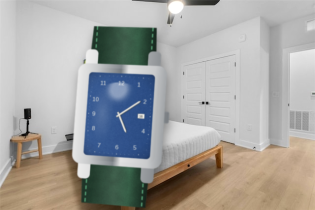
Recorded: 5.09
